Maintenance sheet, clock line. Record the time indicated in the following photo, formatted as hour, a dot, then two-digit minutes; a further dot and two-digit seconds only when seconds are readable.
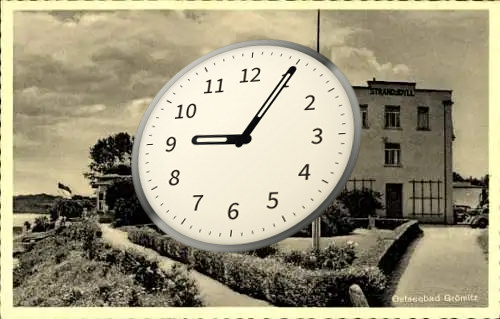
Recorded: 9.05
